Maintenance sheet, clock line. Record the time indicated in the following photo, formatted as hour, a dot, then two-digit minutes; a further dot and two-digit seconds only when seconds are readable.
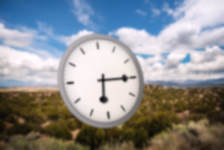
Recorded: 6.15
